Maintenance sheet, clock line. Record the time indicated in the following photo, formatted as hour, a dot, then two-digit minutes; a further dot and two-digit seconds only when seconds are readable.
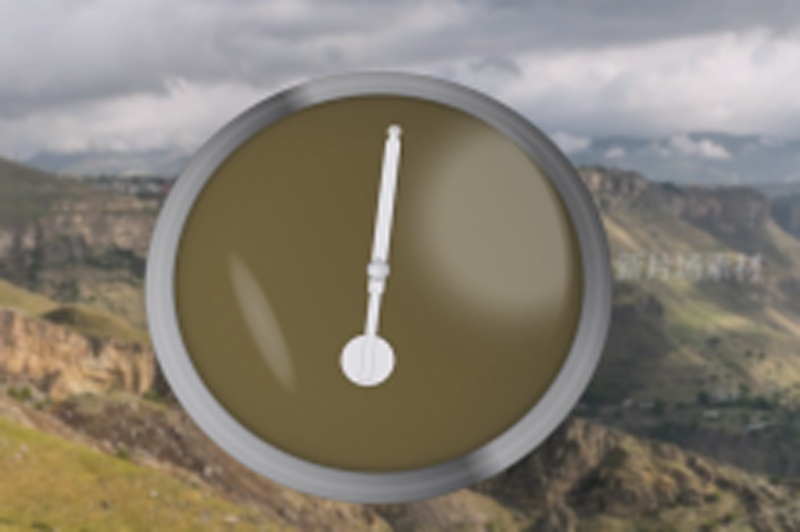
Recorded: 6.00
